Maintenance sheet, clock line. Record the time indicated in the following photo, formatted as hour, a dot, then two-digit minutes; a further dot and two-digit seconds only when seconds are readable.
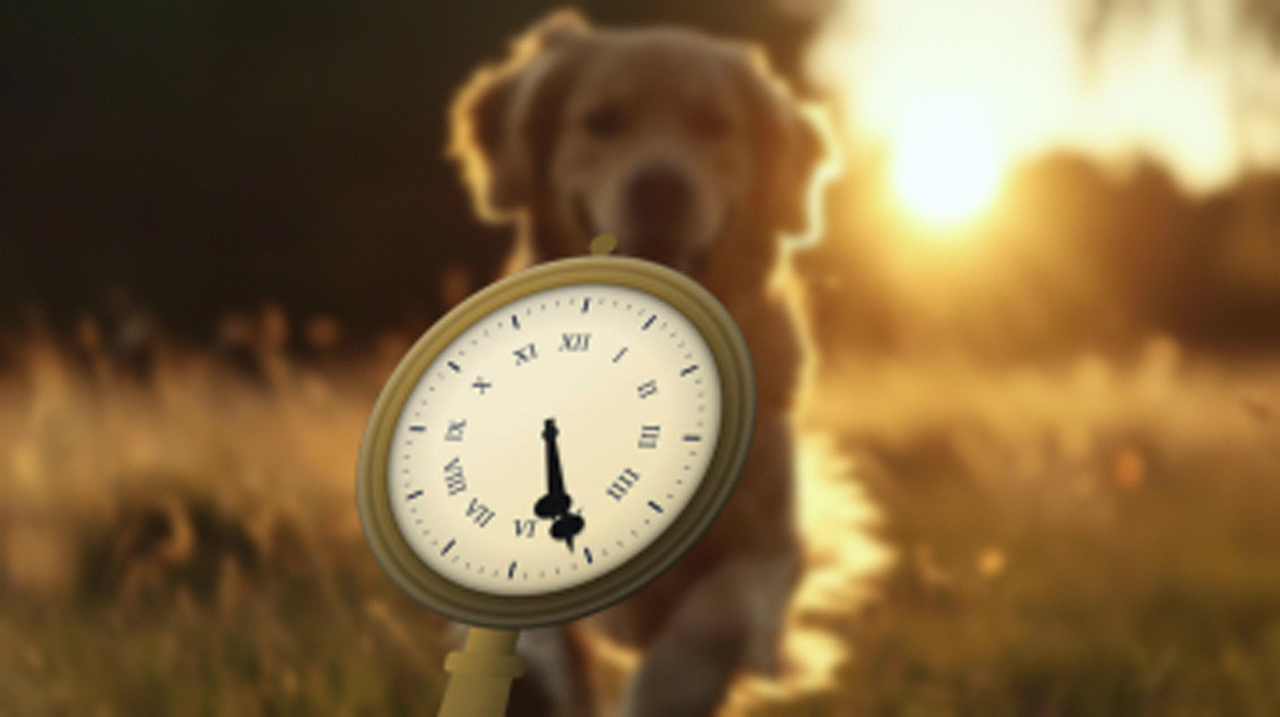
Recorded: 5.26
